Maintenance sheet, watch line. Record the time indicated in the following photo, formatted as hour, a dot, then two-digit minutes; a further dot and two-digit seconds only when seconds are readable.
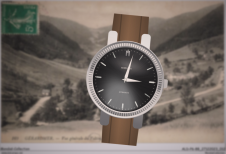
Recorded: 3.02
